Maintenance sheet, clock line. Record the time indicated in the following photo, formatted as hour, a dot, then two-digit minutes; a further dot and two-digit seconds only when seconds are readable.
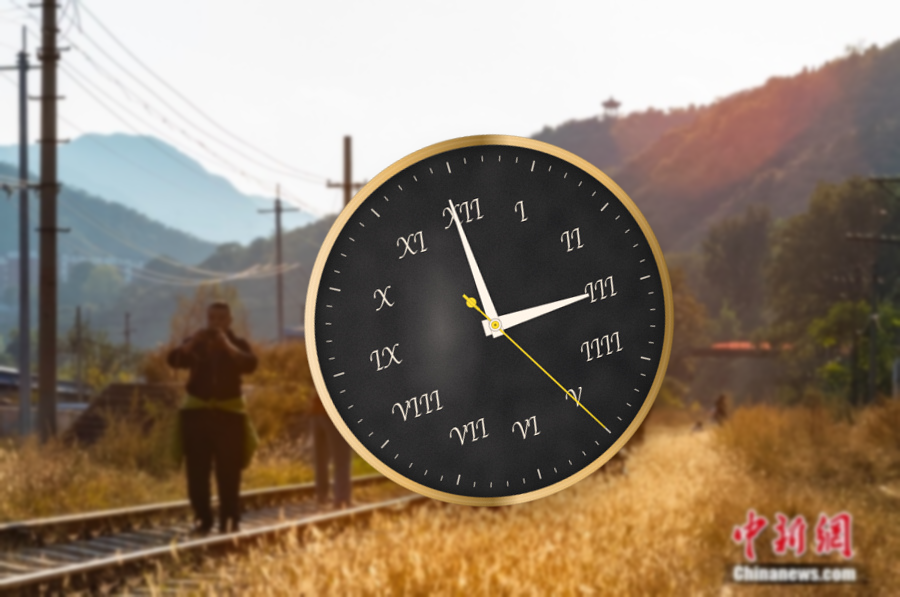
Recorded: 2.59.25
